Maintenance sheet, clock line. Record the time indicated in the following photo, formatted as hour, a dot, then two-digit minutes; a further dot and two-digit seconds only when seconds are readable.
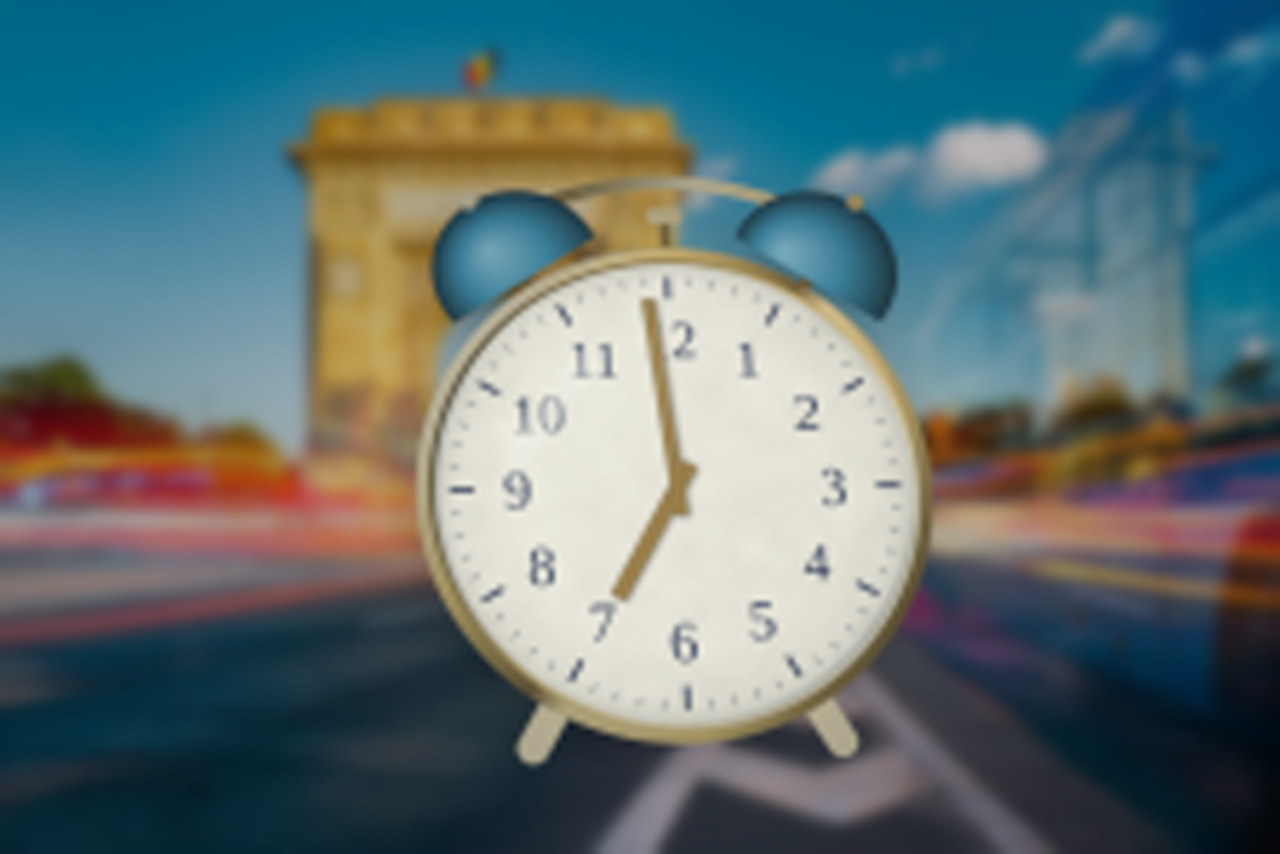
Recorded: 6.59
